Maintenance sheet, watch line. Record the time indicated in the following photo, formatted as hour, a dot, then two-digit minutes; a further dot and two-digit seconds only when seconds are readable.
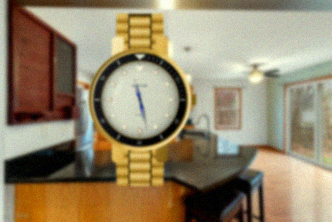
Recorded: 11.28
